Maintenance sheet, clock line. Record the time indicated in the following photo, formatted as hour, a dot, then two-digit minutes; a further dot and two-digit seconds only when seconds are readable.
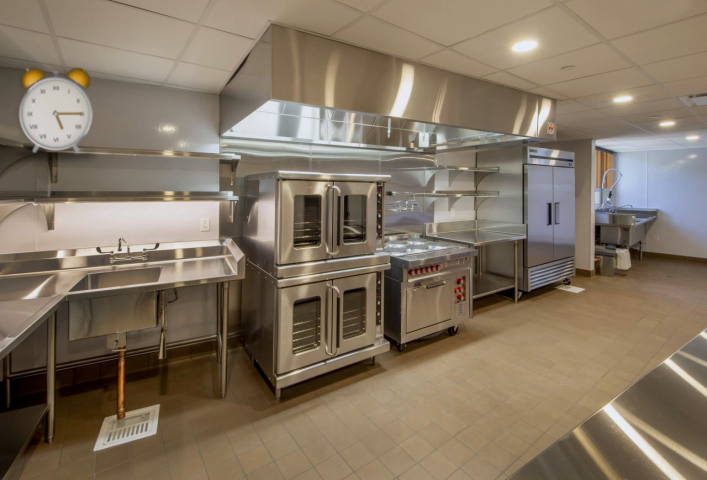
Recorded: 5.15
